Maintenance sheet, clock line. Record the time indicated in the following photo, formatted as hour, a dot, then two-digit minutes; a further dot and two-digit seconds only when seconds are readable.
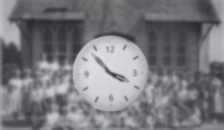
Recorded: 3.53
